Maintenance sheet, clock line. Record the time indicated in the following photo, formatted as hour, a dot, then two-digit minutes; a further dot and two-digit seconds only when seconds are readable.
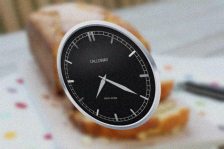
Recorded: 7.20
